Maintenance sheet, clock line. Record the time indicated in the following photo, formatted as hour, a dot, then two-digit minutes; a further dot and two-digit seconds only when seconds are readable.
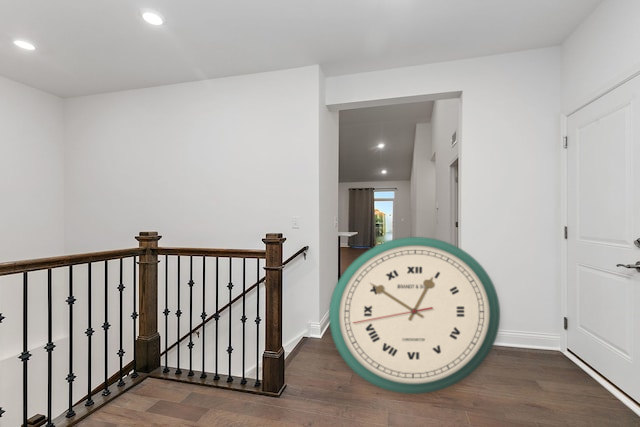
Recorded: 12.50.43
